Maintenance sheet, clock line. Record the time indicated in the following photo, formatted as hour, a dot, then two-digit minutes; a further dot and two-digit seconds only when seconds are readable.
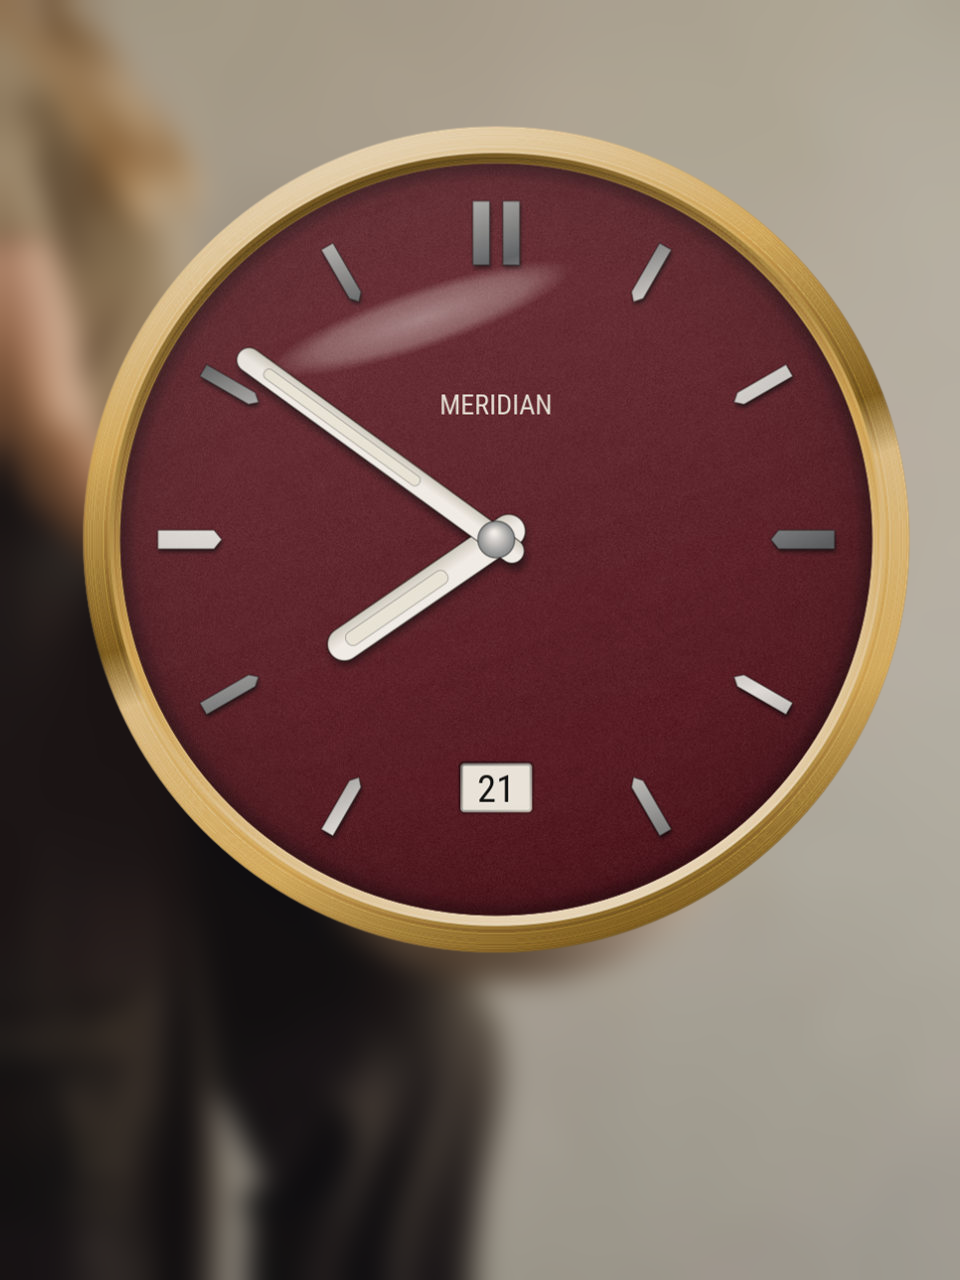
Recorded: 7.51
